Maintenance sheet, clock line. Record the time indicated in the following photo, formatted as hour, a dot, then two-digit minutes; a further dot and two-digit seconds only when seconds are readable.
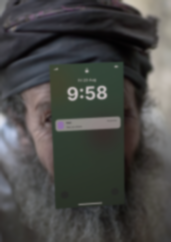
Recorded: 9.58
